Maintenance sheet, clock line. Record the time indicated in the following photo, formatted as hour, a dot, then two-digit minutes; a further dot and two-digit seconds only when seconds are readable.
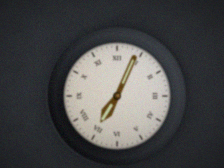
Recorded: 7.04
